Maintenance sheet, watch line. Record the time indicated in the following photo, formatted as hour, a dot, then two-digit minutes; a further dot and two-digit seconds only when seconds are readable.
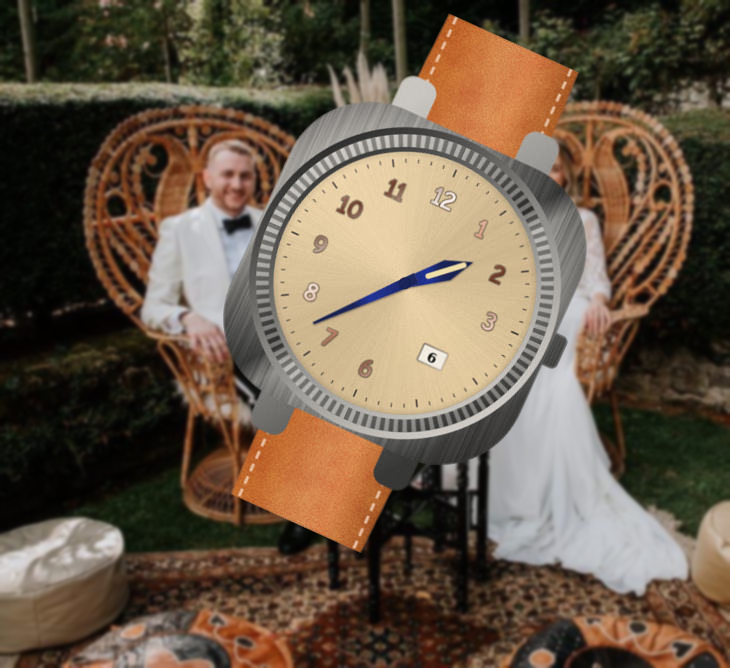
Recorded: 1.37
